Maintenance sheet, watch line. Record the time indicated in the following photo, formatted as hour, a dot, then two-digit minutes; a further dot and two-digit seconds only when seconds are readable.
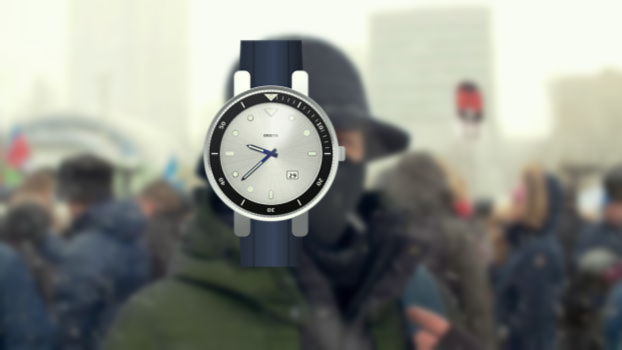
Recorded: 9.38
